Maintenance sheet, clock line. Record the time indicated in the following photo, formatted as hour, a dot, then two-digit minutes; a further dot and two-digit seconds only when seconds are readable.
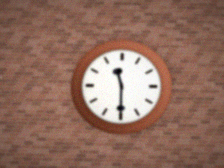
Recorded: 11.30
